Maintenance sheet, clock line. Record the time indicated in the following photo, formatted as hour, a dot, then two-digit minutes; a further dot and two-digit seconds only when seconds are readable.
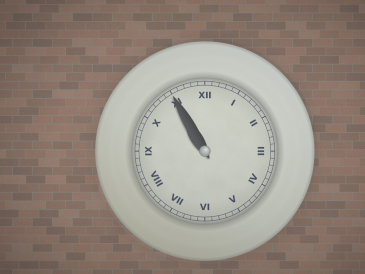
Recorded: 10.55
